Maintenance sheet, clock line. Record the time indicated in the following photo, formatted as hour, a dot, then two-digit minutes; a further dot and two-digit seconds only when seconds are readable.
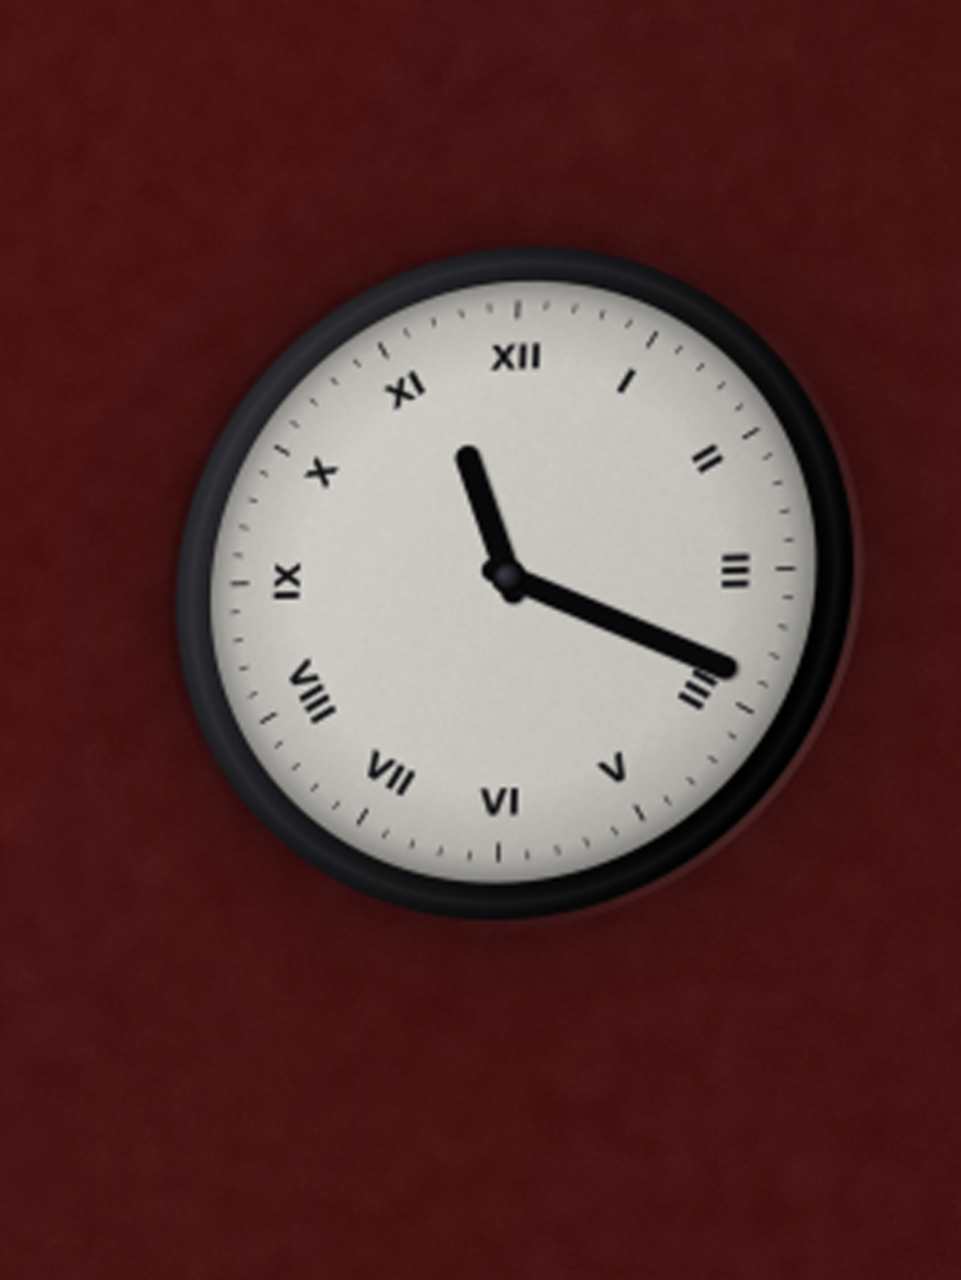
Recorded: 11.19
